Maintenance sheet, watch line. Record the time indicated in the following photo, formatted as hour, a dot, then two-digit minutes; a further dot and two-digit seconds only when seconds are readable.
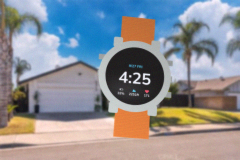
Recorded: 4.25
